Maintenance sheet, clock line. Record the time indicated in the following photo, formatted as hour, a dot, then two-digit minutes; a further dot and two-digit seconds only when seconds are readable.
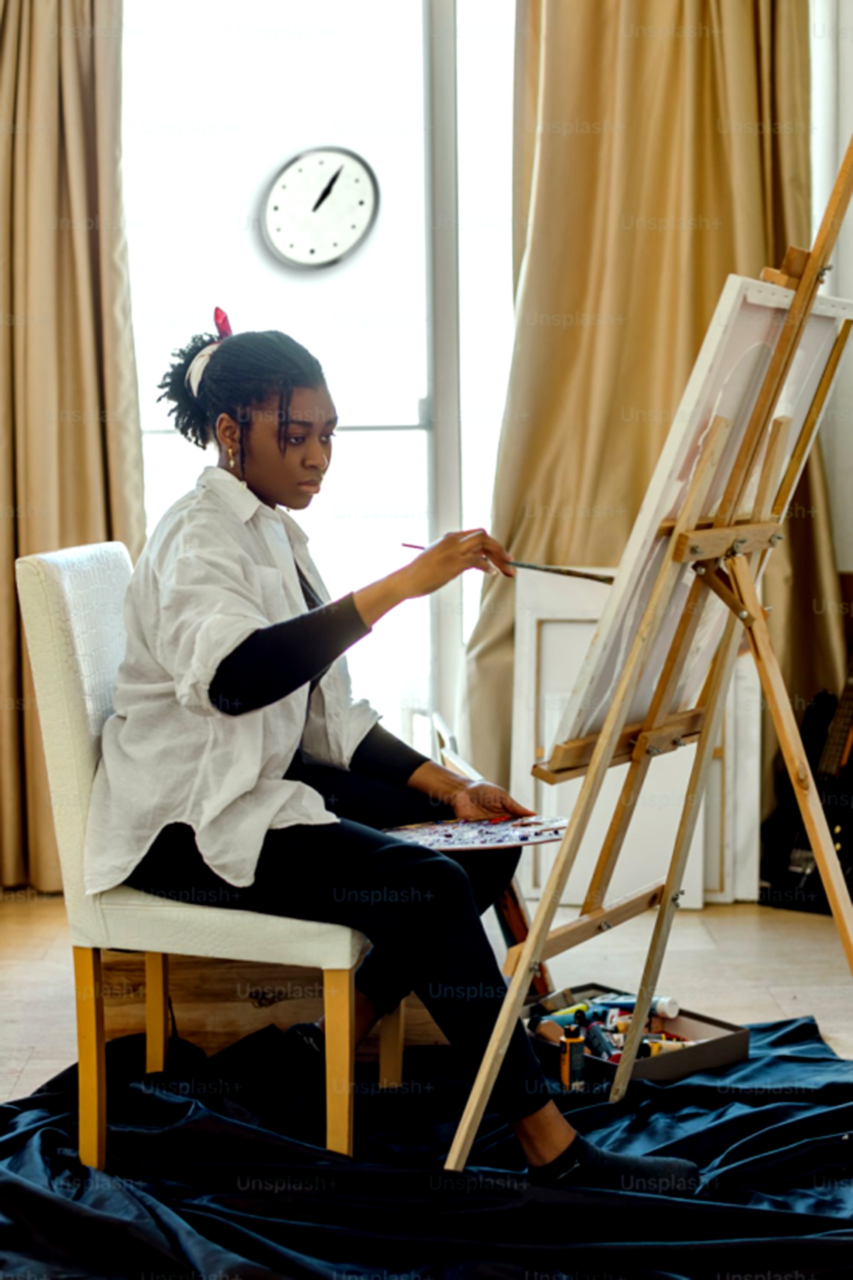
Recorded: 1.05
